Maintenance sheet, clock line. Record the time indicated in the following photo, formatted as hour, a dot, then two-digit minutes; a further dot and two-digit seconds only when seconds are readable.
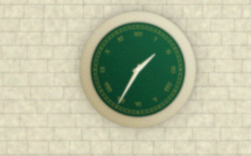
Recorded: 1.35
